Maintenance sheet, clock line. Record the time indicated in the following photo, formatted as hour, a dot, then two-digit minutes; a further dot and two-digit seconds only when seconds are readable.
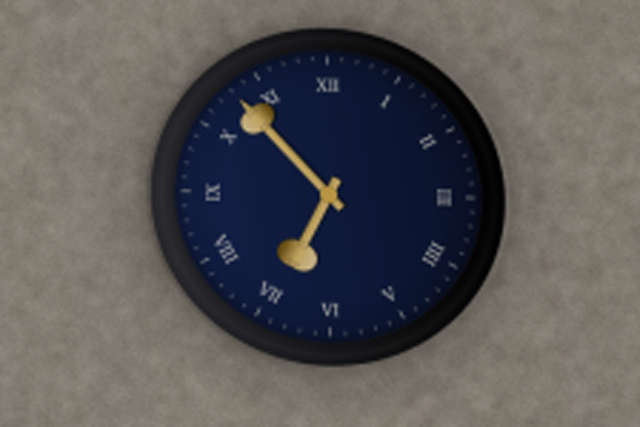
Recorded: 6.53
